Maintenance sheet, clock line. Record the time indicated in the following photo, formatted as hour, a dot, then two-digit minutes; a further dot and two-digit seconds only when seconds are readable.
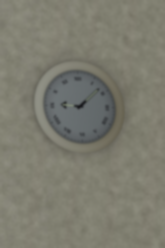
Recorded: 9.08
